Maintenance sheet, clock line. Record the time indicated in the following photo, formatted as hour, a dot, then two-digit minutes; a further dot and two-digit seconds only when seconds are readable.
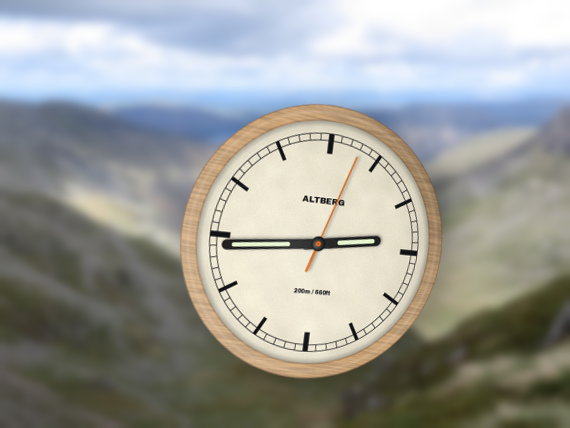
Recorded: 2.44.03
